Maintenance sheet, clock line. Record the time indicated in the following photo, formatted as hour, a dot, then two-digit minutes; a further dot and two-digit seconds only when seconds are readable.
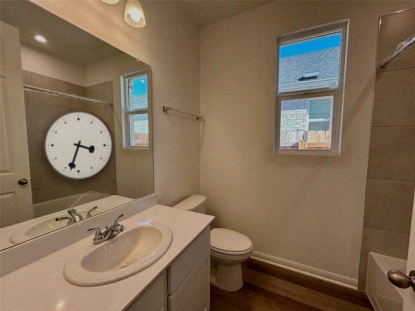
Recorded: 3.33
